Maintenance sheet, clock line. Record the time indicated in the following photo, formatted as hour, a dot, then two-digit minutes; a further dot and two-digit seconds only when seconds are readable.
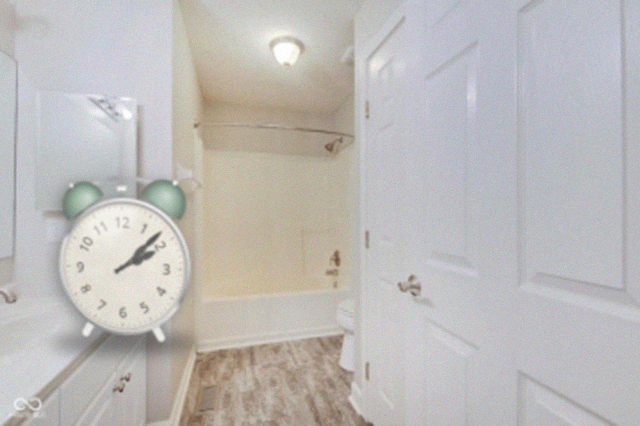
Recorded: 2.08
